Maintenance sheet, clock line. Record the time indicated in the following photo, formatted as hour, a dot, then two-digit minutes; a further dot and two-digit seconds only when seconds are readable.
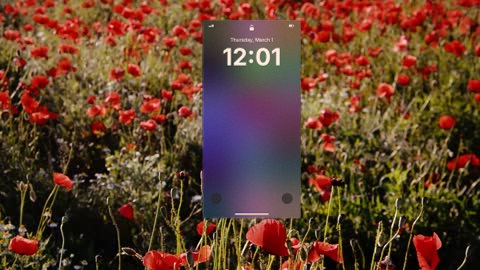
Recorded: 12.01
